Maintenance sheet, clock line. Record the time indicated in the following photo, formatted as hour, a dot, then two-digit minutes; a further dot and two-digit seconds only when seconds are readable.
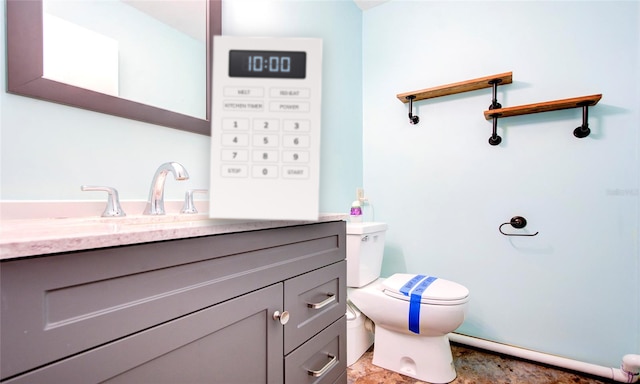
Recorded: 10.00
